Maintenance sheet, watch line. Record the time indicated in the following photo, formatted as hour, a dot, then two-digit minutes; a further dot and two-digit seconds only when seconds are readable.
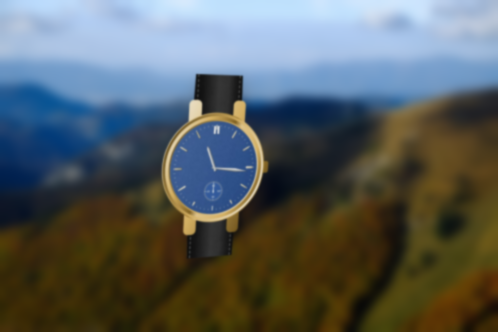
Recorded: 11.16
